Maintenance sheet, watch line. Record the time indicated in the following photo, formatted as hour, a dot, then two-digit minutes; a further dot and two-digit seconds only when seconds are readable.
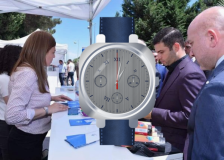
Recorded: 1.02
